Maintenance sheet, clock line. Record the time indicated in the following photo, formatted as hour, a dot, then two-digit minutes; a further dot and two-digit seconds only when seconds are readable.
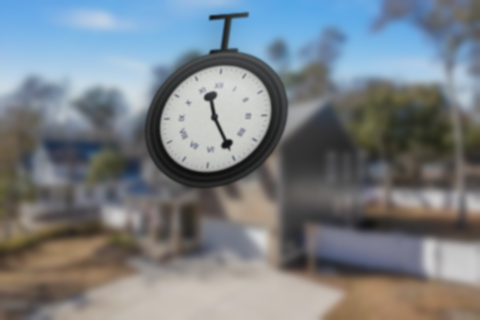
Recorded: 11.25
